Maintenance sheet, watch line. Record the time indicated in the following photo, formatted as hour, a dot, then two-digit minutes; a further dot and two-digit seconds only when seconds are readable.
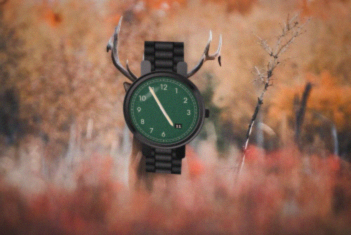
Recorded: 4.55
